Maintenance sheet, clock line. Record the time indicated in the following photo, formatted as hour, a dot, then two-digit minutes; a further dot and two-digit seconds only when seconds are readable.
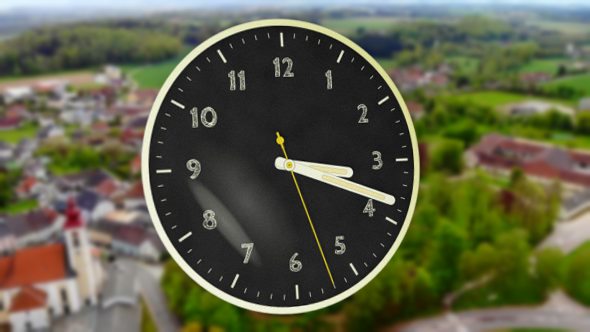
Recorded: 3.18.27
